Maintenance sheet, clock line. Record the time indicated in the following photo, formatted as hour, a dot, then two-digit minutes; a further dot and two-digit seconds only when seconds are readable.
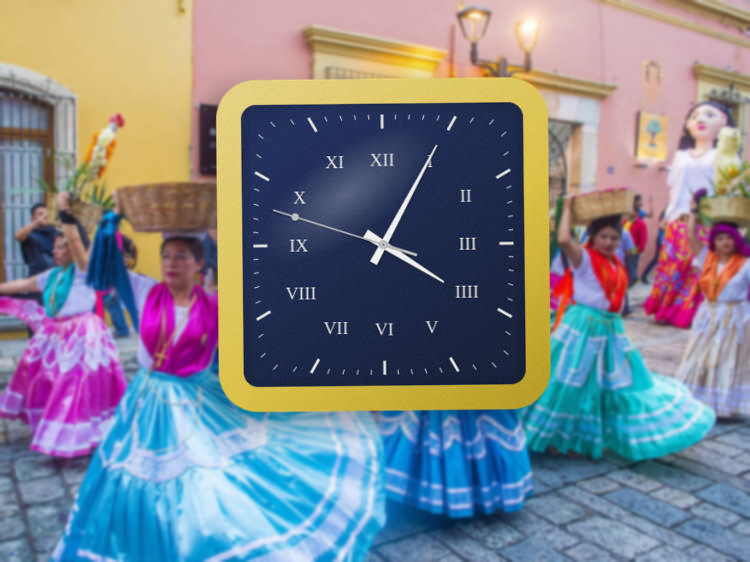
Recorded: 4.04.48
